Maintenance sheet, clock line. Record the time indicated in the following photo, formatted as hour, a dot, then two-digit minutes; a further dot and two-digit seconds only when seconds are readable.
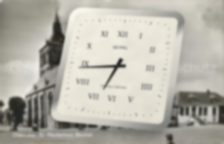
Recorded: 6.44
